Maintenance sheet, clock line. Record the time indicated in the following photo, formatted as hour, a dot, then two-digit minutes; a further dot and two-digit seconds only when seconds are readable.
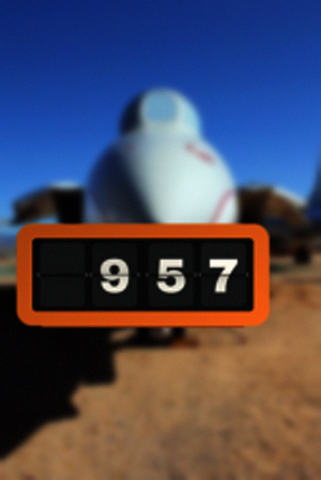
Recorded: 9.57
